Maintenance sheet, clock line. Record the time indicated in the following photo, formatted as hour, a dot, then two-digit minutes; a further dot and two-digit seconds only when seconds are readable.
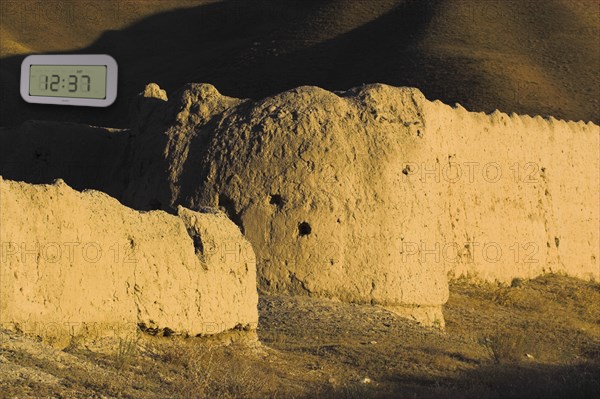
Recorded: 12.37
